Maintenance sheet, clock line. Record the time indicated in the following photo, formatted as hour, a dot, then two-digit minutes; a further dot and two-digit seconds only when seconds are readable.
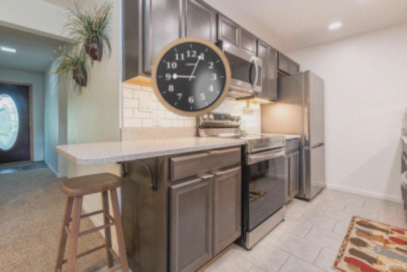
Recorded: 9.04
